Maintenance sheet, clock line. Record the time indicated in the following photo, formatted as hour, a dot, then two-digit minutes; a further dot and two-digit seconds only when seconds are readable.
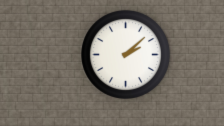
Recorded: 2.08
